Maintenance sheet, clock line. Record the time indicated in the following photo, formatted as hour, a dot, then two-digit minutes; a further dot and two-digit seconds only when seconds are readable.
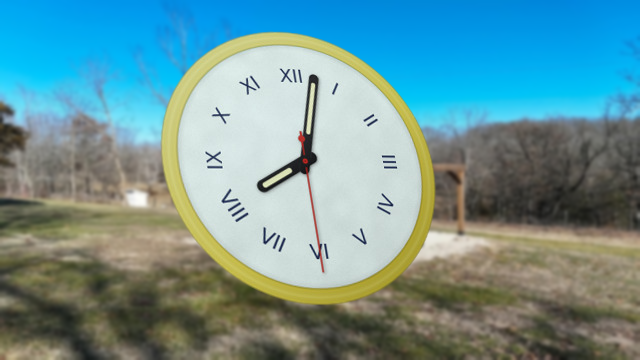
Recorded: 8.02.30
